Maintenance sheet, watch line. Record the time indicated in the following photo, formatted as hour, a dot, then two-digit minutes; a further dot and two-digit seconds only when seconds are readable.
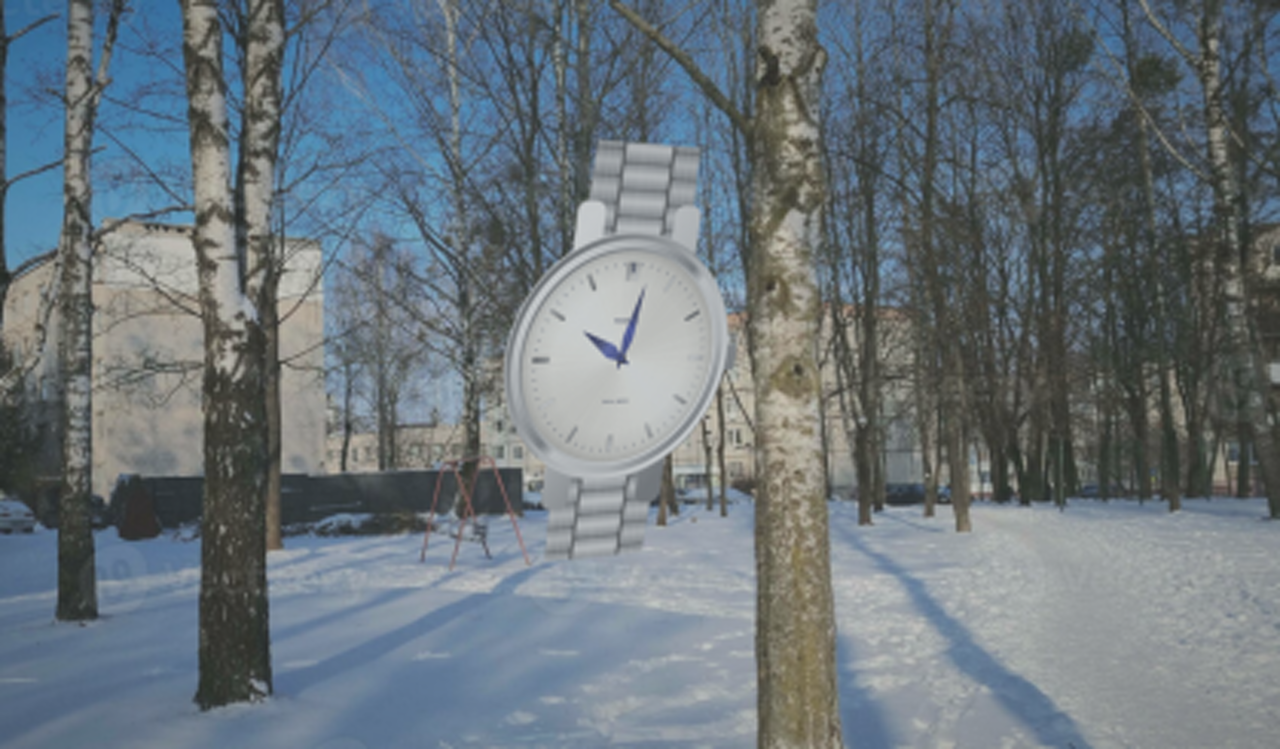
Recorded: 10.02
